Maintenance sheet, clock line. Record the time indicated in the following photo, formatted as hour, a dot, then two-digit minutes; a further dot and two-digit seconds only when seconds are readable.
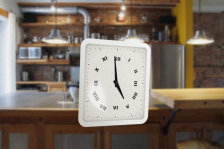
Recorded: 4.59
